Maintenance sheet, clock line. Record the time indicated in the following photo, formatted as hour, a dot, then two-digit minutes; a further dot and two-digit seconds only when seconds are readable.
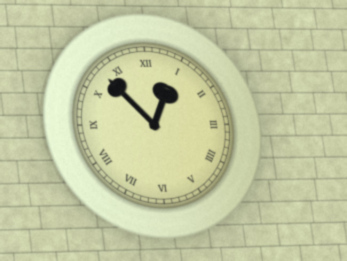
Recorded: 12.53
